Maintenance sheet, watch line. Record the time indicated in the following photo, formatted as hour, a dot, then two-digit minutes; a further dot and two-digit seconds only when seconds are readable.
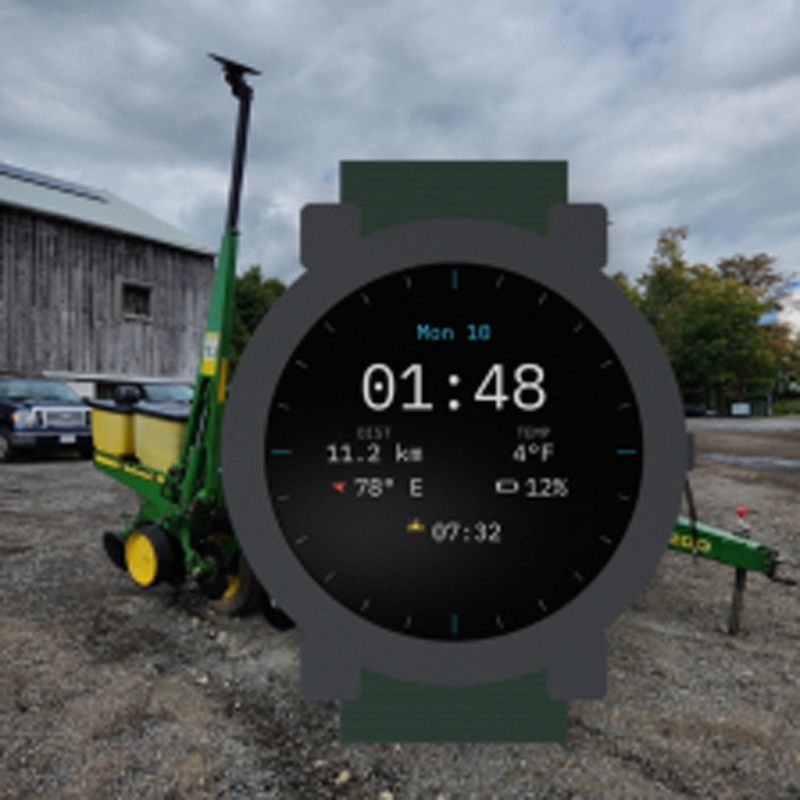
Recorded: 1.48
